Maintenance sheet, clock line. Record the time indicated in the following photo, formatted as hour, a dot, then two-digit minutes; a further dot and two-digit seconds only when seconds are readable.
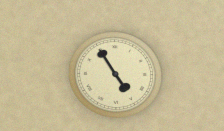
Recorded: 4.55
